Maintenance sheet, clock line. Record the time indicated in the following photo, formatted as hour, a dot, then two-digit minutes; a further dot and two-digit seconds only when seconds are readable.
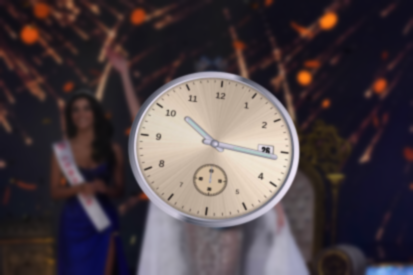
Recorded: 10.16
